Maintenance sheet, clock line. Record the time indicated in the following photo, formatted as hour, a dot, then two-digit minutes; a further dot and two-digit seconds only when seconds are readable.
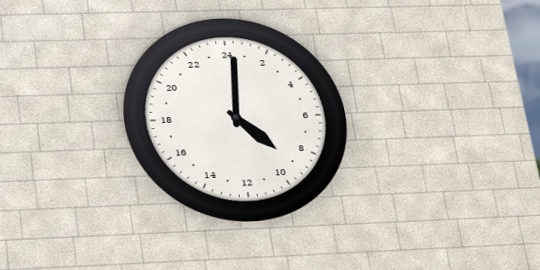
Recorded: 9.01
